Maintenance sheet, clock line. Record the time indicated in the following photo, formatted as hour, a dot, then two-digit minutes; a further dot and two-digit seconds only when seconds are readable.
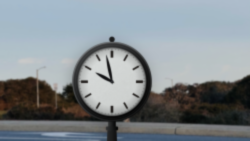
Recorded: 9.58
